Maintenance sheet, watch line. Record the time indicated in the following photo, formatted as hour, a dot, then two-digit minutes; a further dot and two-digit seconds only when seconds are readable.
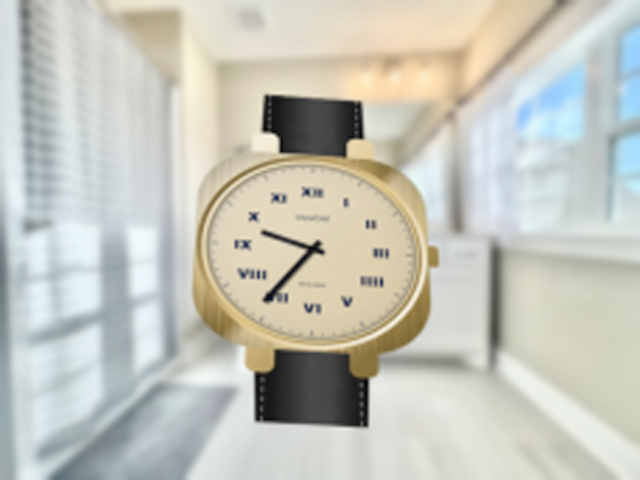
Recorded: 9.36
